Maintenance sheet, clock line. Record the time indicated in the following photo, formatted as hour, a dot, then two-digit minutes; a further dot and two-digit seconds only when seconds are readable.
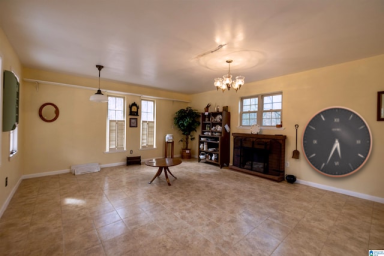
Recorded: 5.34
